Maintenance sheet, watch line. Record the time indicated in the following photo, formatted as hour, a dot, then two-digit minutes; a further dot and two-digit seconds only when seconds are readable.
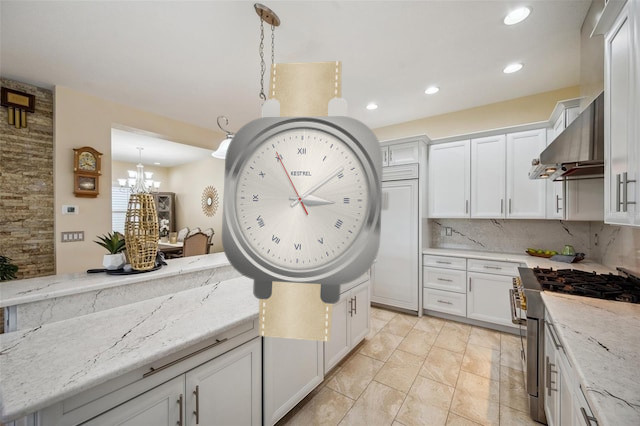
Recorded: 3.08.55
